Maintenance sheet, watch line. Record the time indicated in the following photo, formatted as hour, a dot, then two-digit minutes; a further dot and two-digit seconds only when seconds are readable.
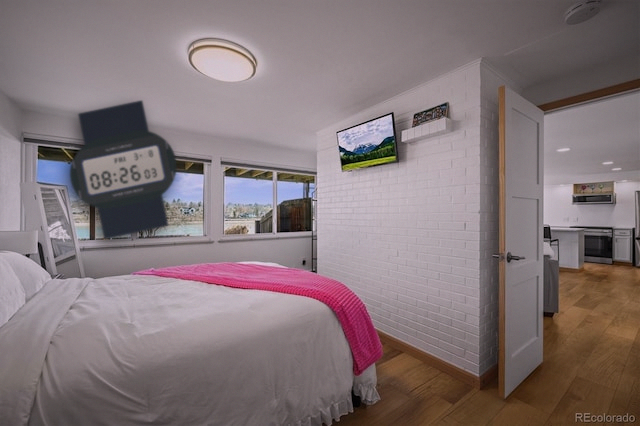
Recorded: 8.26
